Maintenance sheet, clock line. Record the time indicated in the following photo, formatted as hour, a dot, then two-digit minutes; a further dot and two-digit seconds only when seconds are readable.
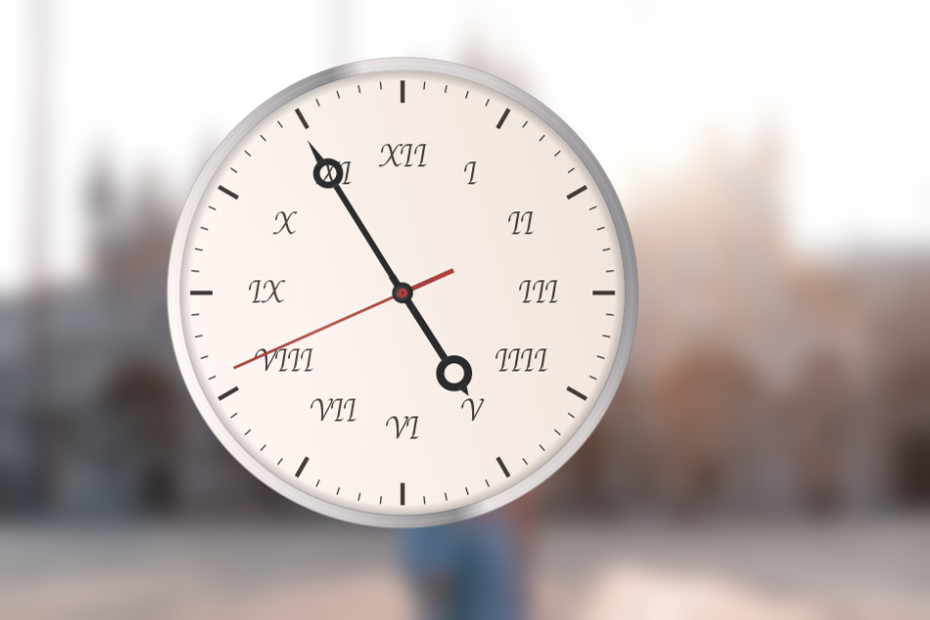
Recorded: 4.54.41
